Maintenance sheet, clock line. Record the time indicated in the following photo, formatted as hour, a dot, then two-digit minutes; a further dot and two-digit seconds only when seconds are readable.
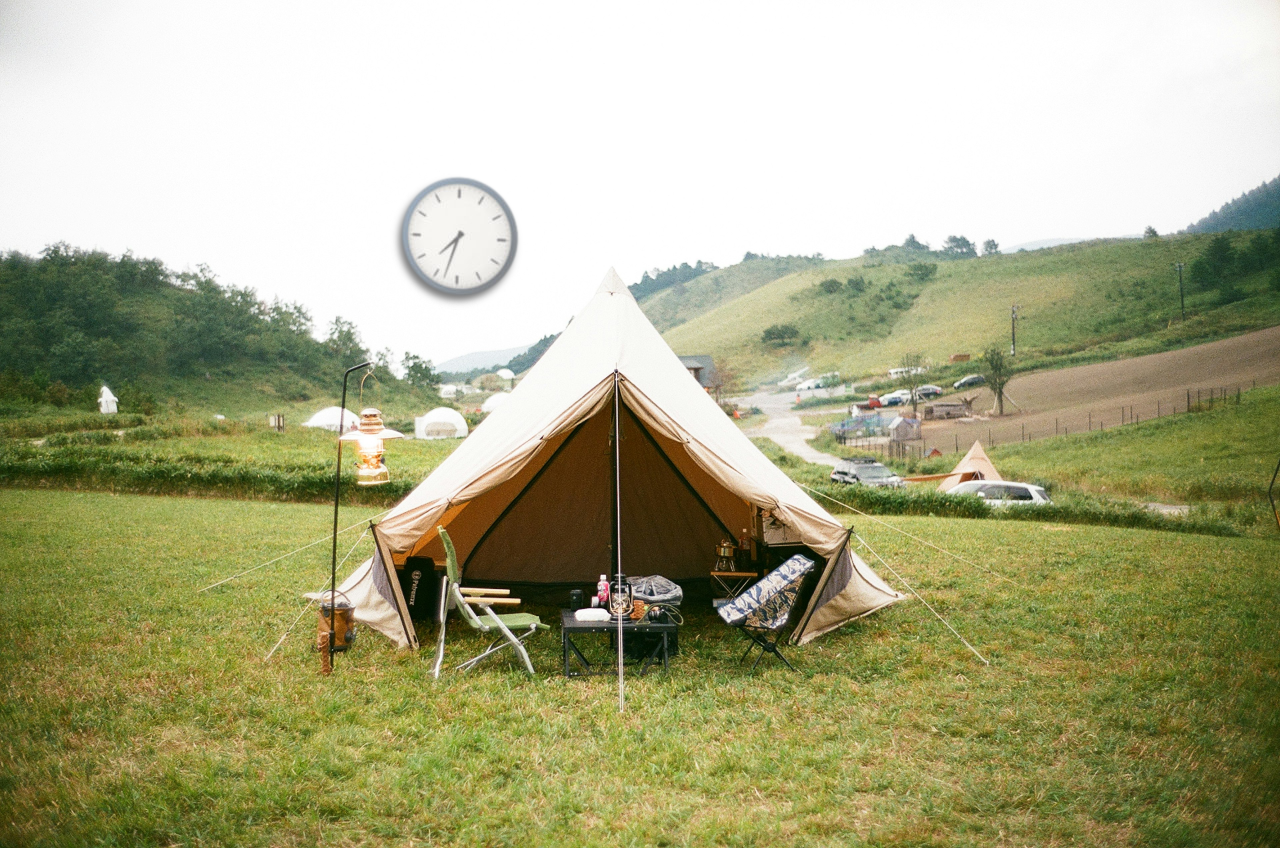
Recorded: 7.33
